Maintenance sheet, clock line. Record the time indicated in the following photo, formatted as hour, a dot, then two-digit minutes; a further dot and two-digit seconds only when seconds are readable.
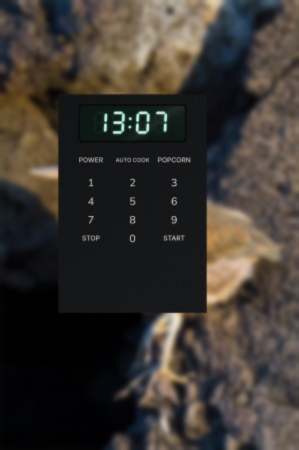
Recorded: 13.07
